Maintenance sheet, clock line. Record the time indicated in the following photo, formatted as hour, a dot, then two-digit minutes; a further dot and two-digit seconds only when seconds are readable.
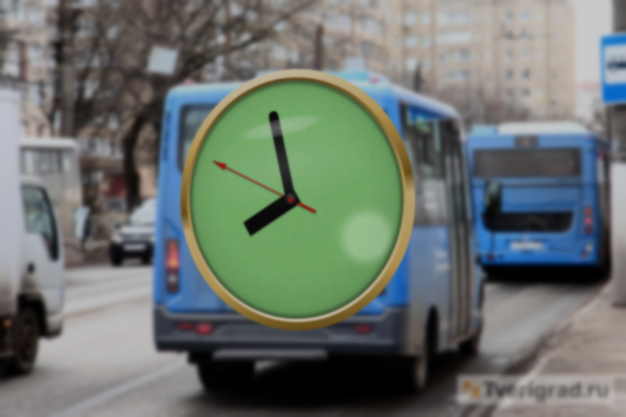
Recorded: 7.57.49
